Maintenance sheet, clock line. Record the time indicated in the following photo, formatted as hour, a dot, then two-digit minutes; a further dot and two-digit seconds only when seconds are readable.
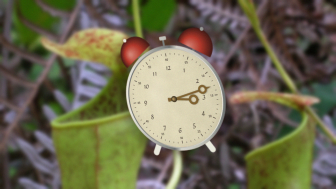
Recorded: 3.13
